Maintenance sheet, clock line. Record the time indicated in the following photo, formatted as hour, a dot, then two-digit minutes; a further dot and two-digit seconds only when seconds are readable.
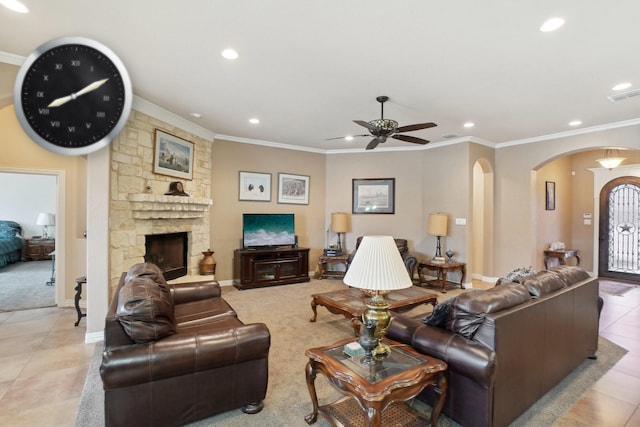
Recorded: 8.10
